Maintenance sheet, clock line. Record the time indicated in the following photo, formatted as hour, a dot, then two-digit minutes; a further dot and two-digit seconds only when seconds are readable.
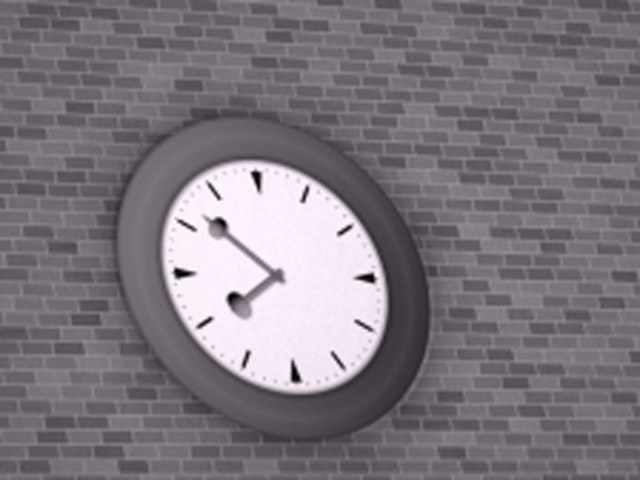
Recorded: 7.52
